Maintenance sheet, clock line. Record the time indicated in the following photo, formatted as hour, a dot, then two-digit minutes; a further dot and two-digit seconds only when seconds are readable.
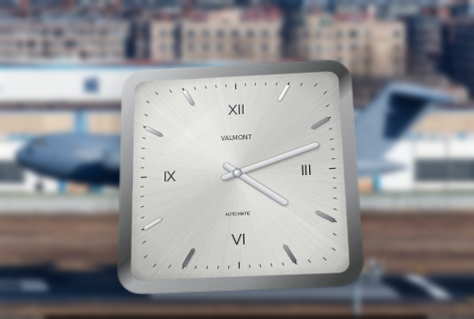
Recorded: 4.12
